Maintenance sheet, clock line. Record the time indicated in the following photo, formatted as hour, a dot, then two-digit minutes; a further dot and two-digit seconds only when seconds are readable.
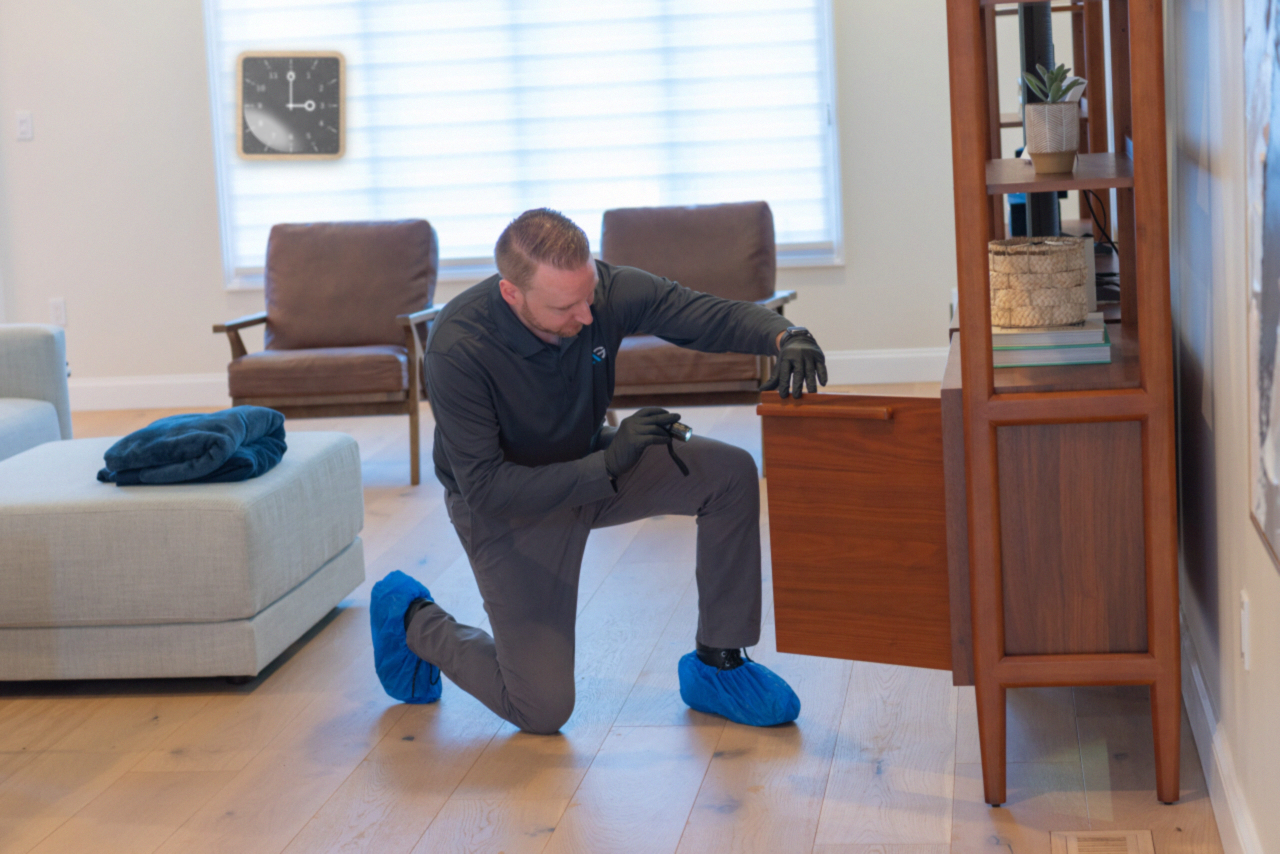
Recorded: 3.00
